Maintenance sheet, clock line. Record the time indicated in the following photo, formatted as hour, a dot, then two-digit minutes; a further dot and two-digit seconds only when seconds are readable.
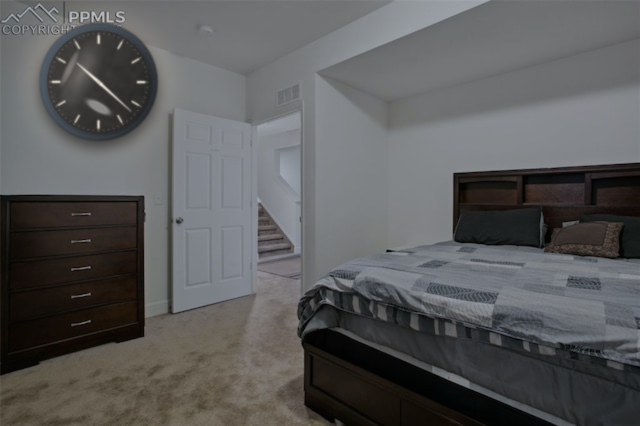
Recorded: 10.22
